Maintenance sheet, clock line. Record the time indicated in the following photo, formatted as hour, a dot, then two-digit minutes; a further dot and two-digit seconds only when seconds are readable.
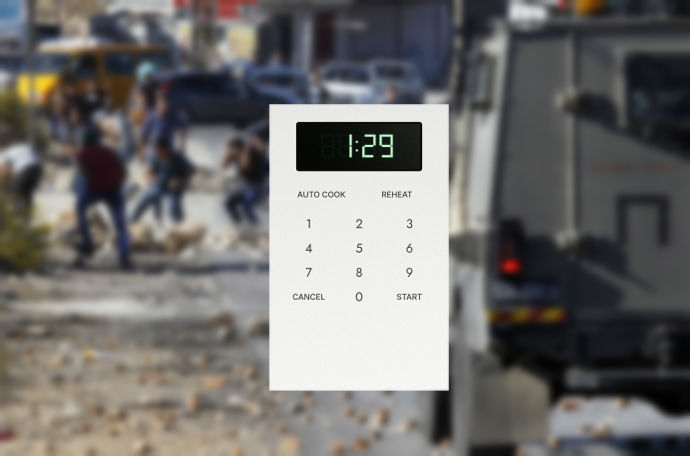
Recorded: 1.29
